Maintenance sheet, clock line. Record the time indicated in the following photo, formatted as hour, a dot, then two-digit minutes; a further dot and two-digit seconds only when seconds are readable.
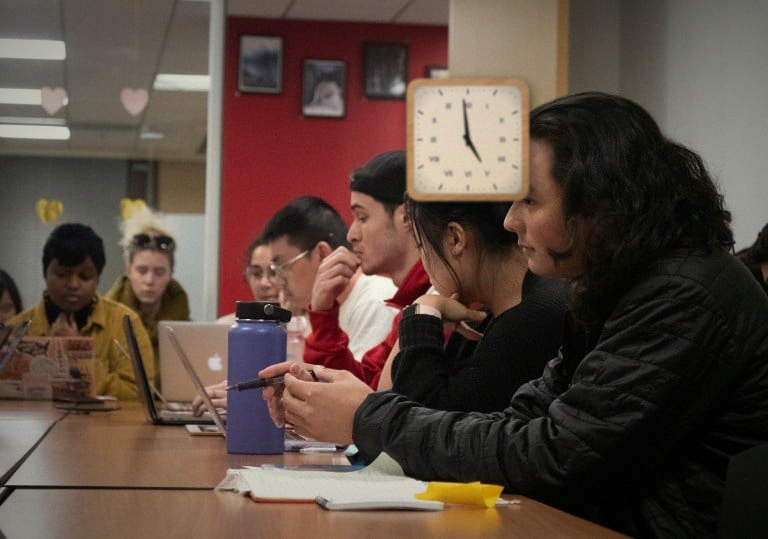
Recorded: 4.59
